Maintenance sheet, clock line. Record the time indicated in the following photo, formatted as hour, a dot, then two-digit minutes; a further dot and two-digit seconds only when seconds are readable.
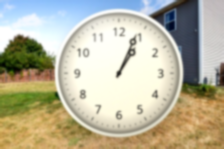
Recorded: 1.04
